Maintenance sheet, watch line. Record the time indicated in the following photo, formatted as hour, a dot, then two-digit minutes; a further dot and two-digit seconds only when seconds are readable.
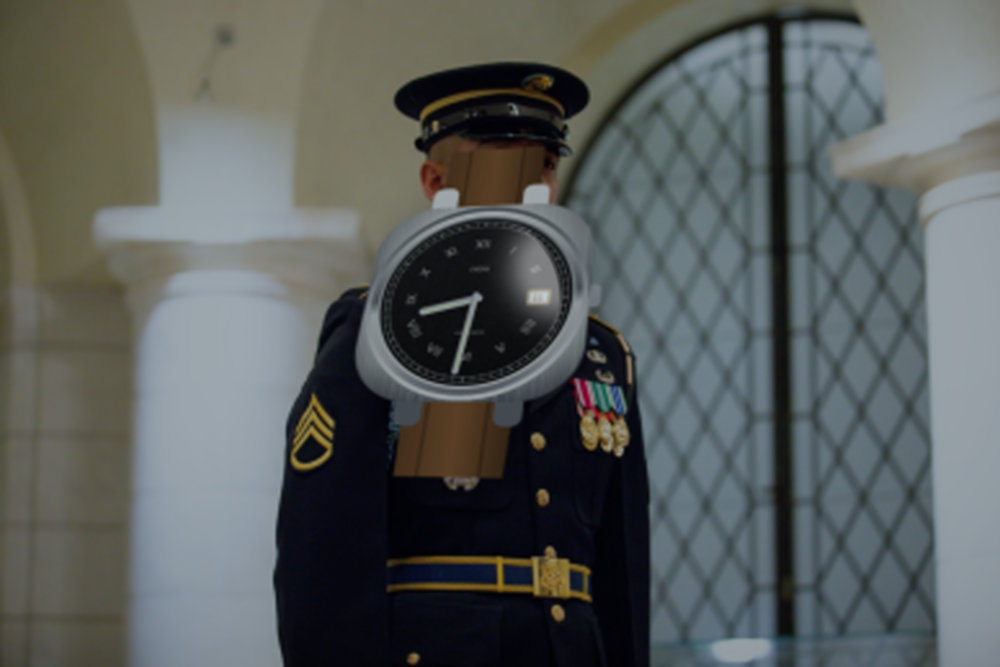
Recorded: 8.31
